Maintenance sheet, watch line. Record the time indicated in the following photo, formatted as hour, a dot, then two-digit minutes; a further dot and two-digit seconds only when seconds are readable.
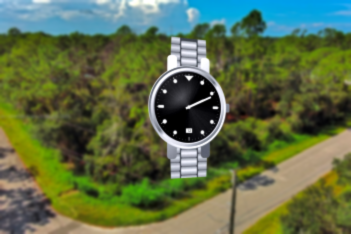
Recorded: 2.11
